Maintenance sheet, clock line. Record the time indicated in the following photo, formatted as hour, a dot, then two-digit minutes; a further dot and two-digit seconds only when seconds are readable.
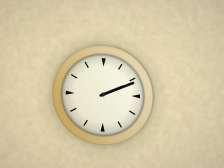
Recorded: 2.11
